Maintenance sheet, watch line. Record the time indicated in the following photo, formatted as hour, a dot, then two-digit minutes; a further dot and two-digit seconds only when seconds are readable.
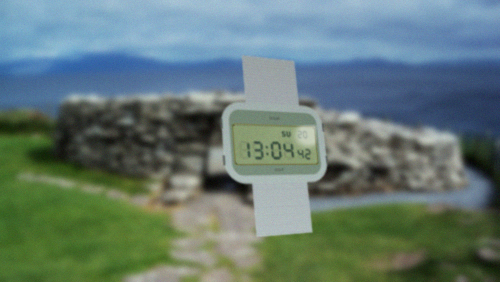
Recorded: 13.04.42
